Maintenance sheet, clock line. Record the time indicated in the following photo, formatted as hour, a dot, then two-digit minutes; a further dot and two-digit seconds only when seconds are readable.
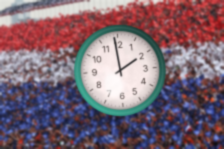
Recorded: 1.59
